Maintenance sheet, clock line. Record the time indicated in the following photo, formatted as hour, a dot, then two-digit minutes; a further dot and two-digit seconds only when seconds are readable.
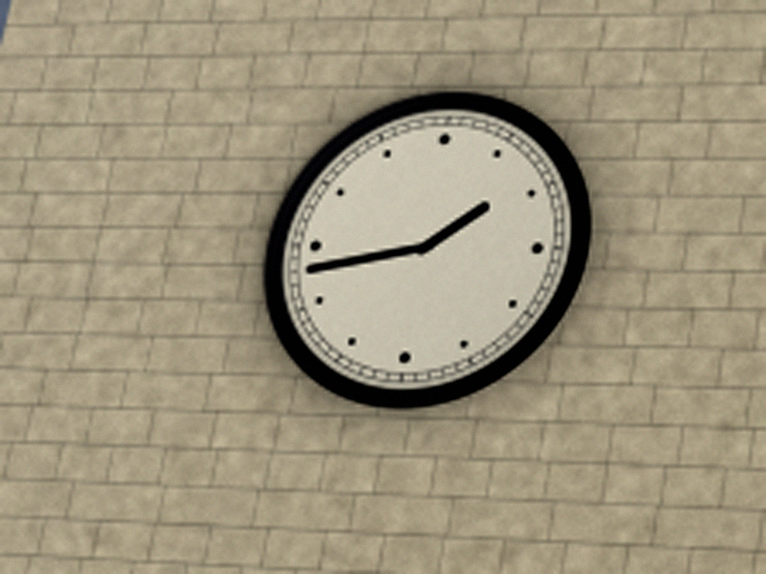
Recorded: 1.43
